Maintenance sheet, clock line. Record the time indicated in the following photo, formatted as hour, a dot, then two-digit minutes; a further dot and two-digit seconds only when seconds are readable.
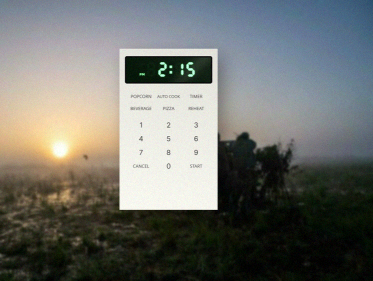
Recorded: 2.15
